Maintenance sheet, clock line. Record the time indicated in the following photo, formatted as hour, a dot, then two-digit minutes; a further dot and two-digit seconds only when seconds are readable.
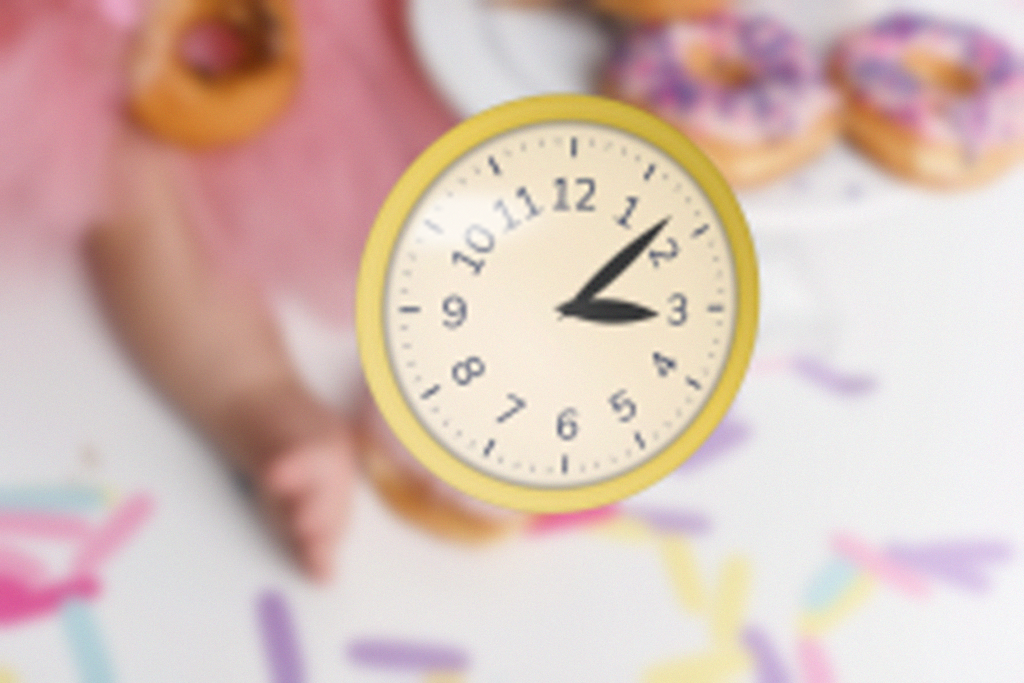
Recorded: 3.08
